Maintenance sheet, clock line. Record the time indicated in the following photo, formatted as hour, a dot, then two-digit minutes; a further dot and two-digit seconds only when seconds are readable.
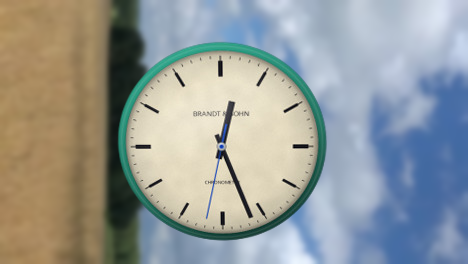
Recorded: 12.26.32
